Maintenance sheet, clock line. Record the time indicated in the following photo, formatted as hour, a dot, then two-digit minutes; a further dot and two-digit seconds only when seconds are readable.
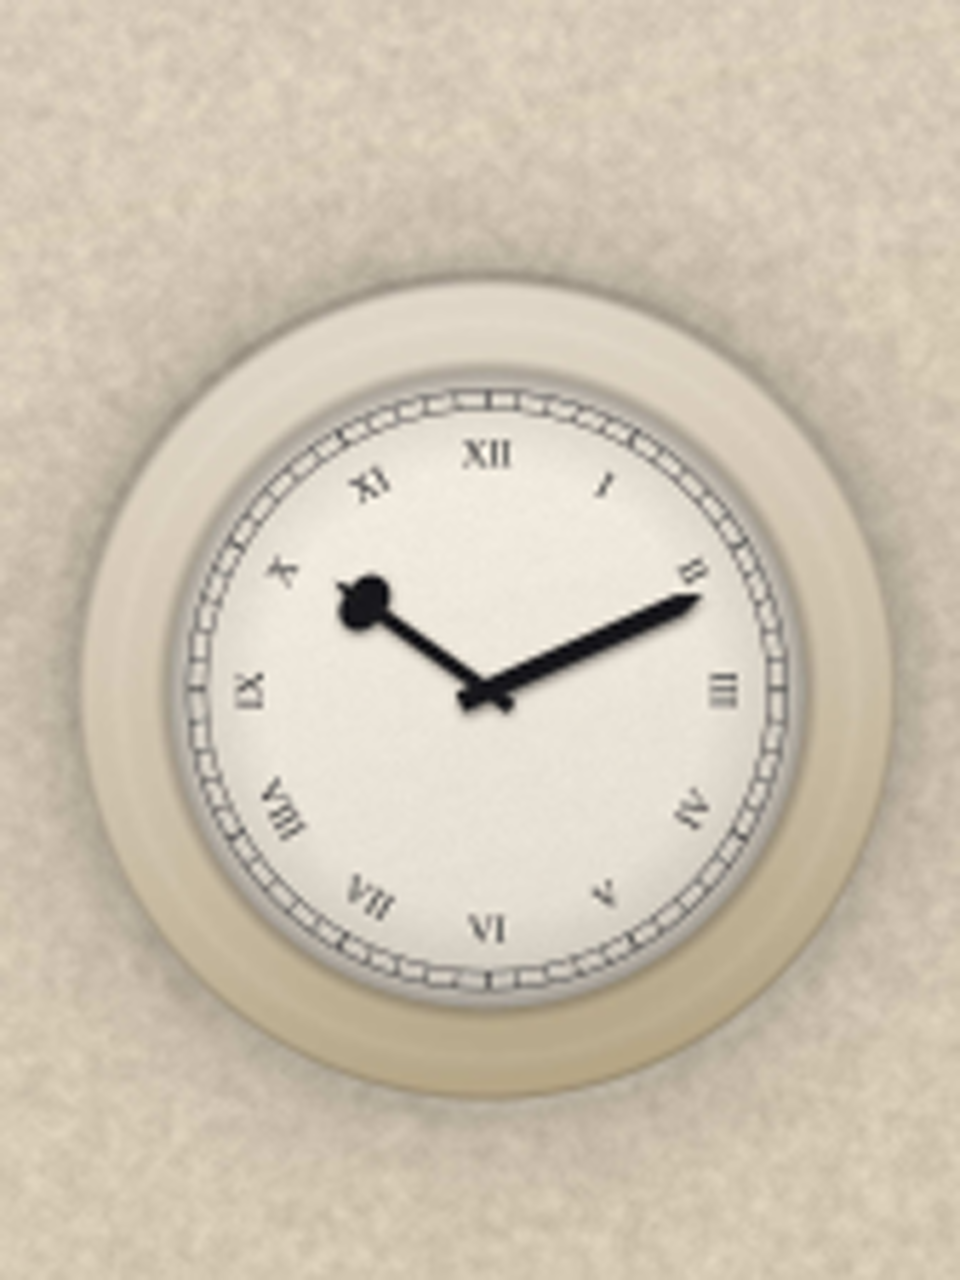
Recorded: 10.11
